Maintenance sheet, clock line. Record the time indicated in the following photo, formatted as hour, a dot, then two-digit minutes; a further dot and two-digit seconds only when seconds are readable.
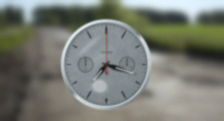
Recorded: 7.18
